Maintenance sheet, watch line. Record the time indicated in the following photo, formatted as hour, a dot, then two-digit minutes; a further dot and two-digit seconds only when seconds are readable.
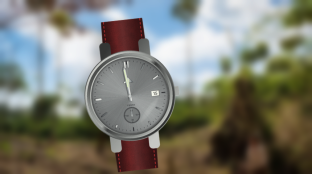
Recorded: 11.59
